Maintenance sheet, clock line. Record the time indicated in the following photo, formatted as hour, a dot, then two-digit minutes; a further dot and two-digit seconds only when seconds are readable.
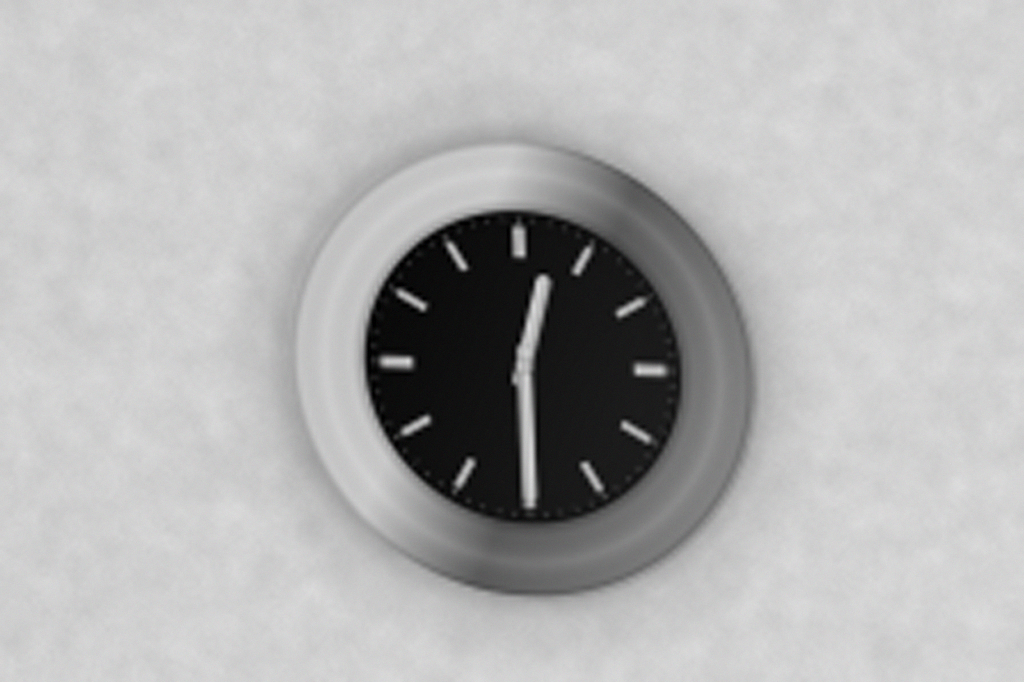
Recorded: 12.30
